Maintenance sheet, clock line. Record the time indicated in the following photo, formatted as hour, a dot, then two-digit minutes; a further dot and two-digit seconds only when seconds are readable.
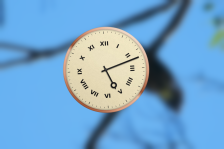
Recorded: 5.12
